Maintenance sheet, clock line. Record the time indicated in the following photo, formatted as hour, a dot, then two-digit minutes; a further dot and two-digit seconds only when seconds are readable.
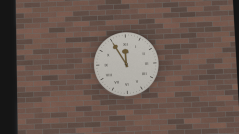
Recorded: 11.55
